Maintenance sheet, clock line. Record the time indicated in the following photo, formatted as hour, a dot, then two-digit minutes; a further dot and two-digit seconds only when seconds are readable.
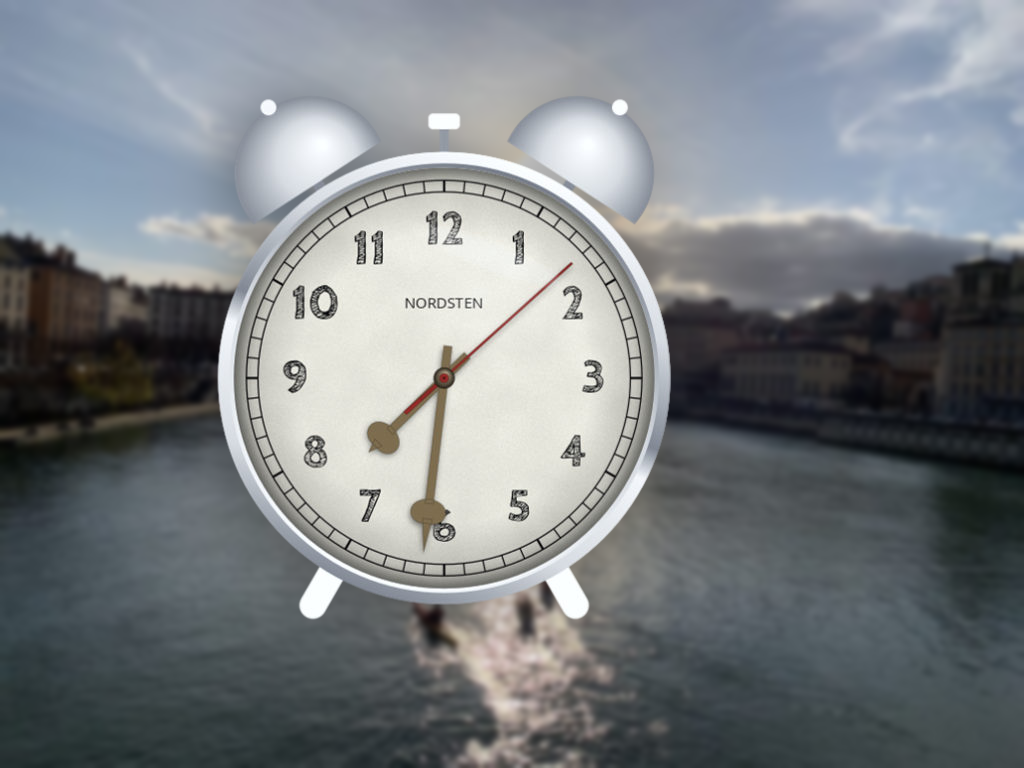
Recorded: 7.31.08
